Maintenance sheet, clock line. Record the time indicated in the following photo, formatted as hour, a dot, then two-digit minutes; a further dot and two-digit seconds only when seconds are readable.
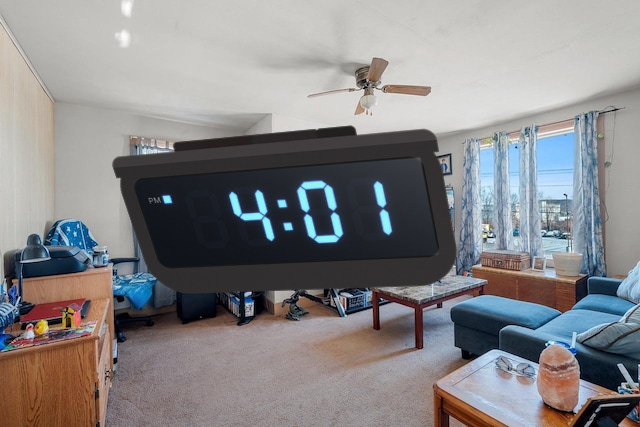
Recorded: 4.01
